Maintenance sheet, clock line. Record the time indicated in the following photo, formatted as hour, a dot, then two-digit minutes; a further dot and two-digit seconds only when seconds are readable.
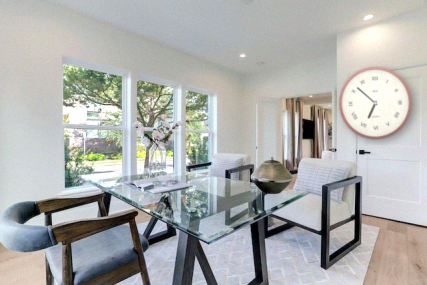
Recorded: 6.52
